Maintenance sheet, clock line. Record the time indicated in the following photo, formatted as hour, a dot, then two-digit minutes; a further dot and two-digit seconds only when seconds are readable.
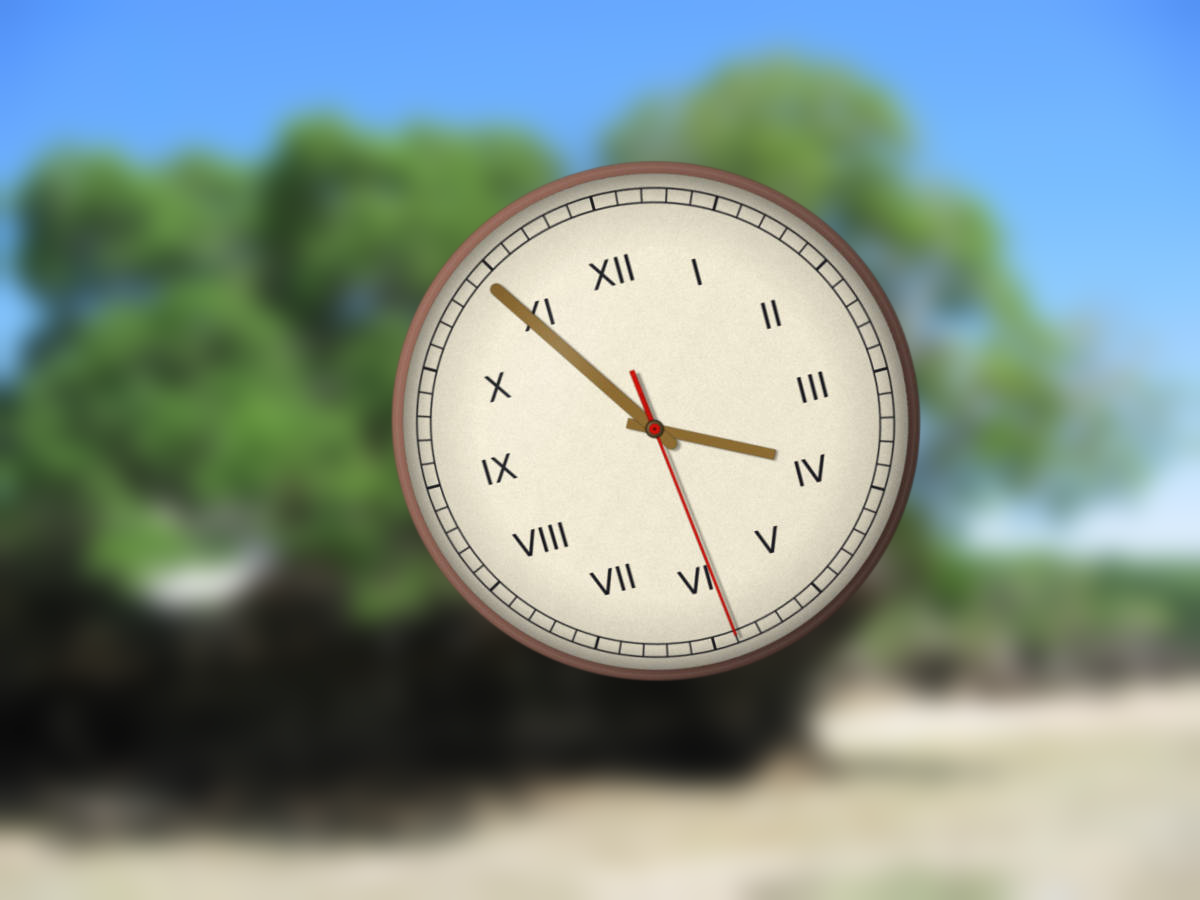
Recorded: 3.54.29
